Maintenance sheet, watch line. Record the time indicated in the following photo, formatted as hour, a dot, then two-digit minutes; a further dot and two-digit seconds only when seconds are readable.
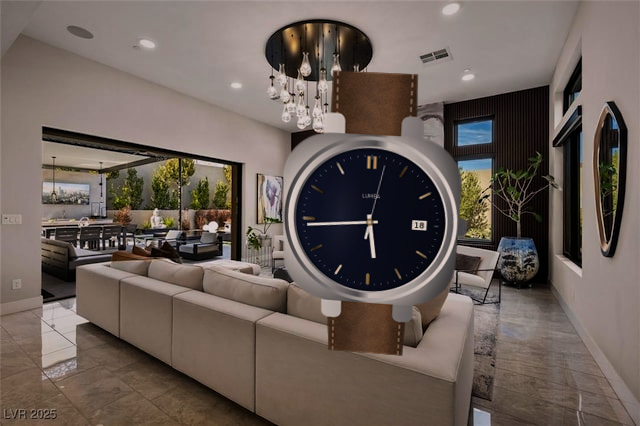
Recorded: 5.44.02
